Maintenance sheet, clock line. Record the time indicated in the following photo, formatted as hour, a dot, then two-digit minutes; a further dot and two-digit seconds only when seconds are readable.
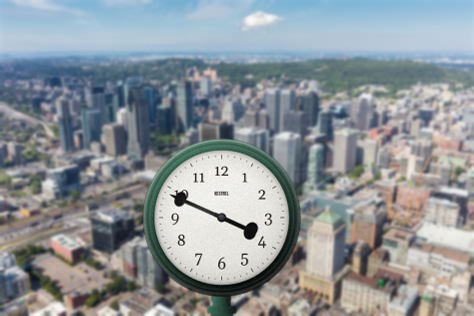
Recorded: 3.49
